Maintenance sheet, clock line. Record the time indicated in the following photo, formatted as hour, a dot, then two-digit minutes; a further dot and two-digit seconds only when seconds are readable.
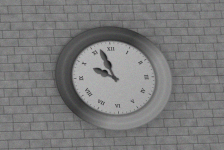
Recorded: 9.57
